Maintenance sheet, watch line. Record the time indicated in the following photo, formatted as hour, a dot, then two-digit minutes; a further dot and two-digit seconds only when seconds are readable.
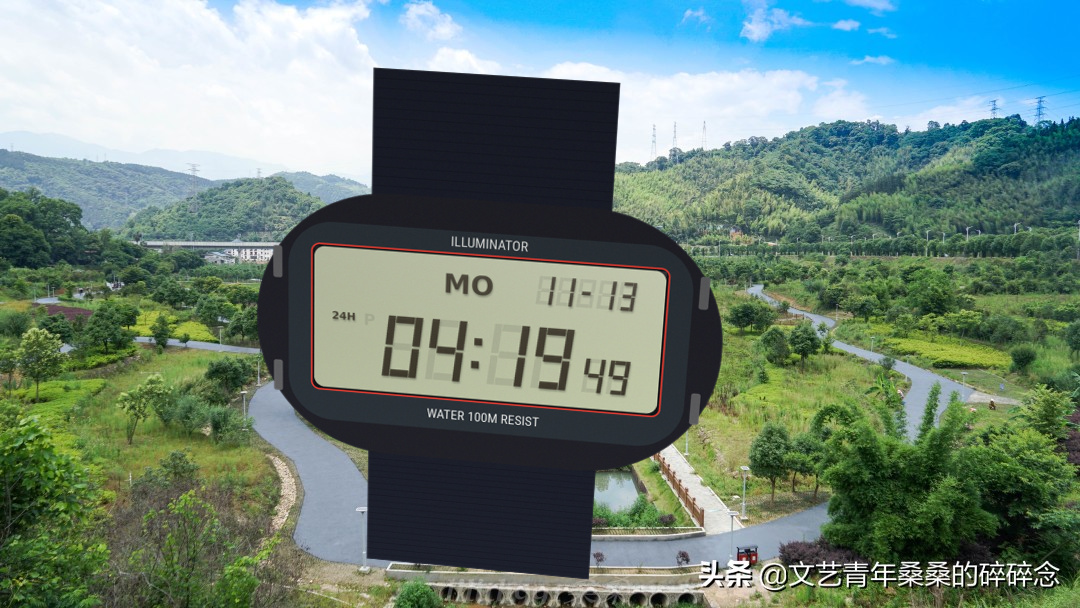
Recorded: 4.19.49
